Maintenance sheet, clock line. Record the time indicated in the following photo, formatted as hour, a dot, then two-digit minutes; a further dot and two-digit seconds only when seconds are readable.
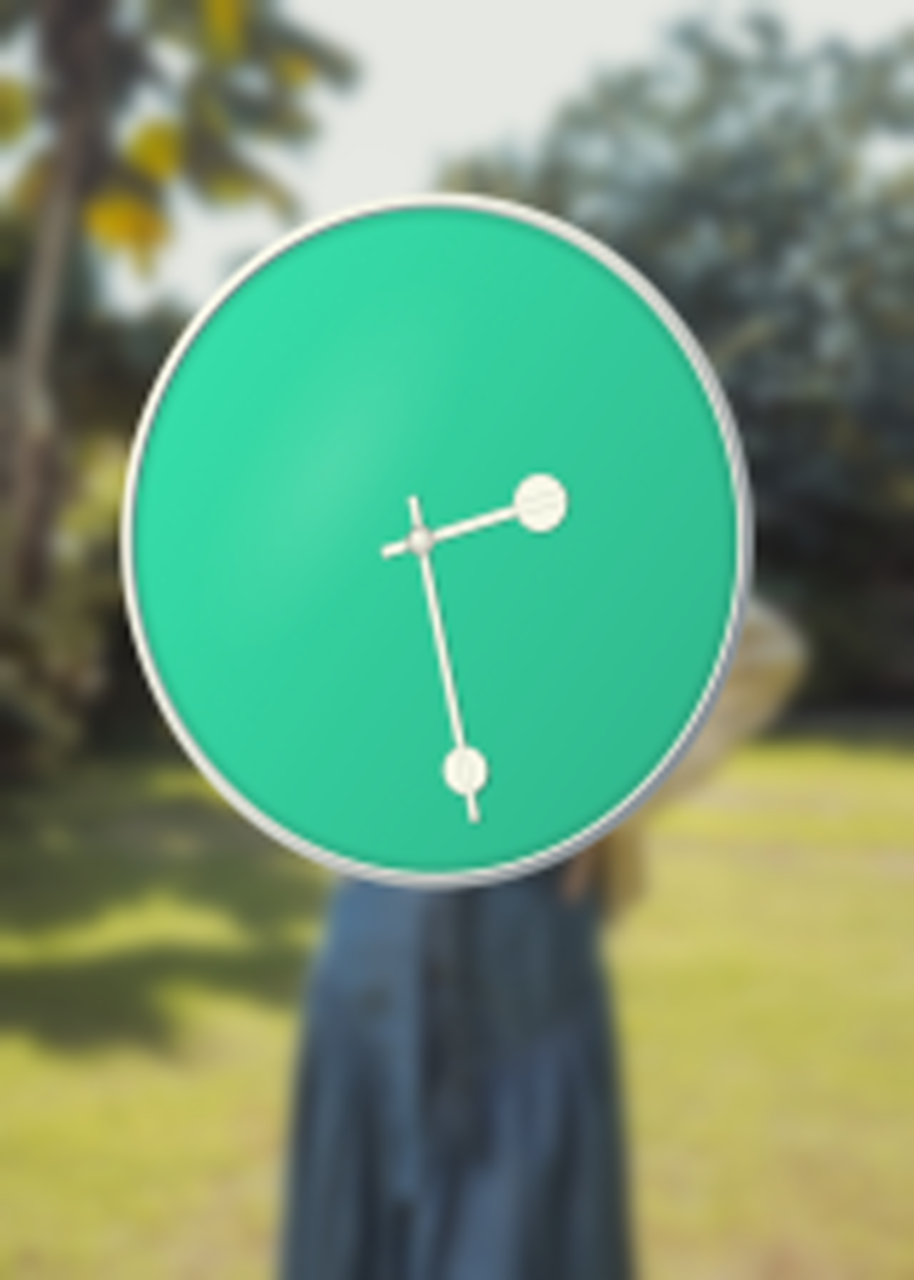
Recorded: 2.28
